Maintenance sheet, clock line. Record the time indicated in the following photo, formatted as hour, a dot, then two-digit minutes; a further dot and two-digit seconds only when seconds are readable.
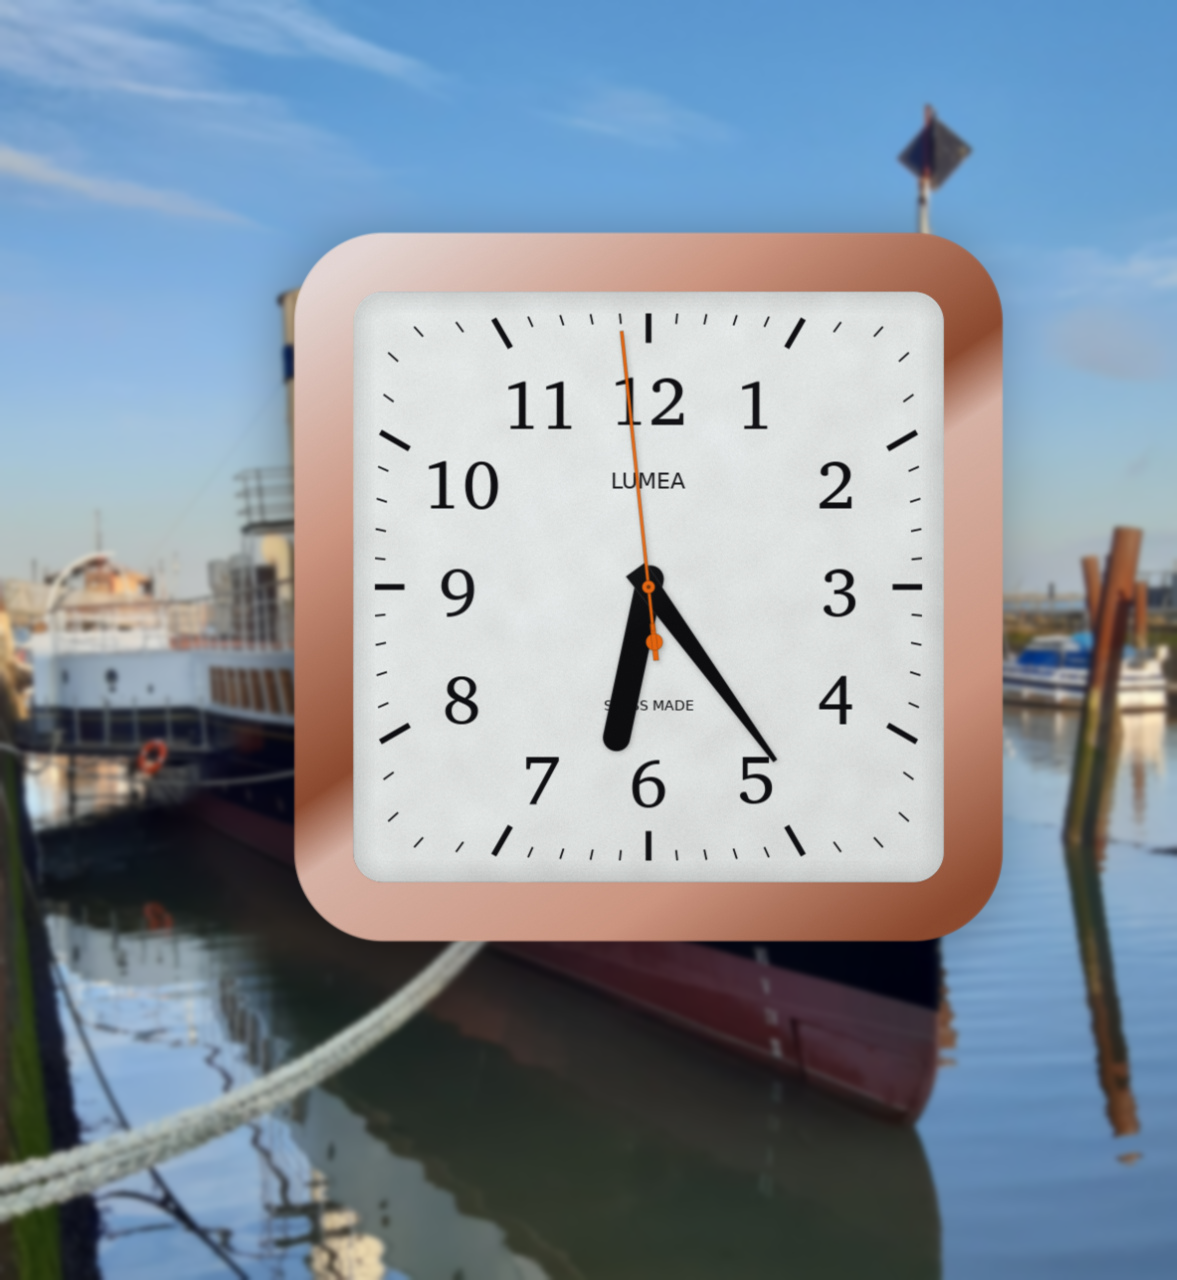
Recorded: 6.23.59
